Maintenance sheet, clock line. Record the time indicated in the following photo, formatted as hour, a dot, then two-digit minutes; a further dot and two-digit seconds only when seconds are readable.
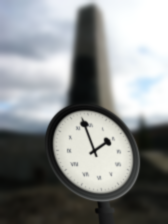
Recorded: 1.58
